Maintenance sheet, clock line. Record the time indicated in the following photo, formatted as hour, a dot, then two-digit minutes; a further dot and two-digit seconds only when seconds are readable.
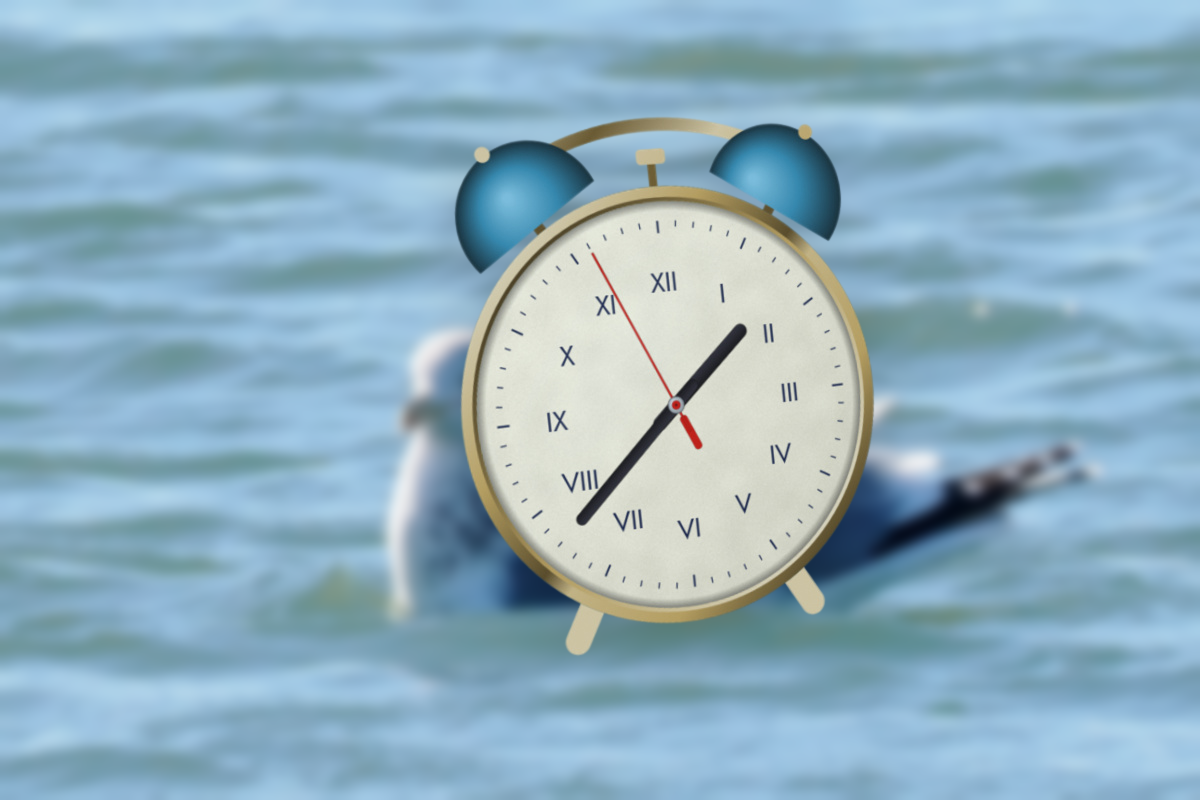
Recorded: 1.37.56
